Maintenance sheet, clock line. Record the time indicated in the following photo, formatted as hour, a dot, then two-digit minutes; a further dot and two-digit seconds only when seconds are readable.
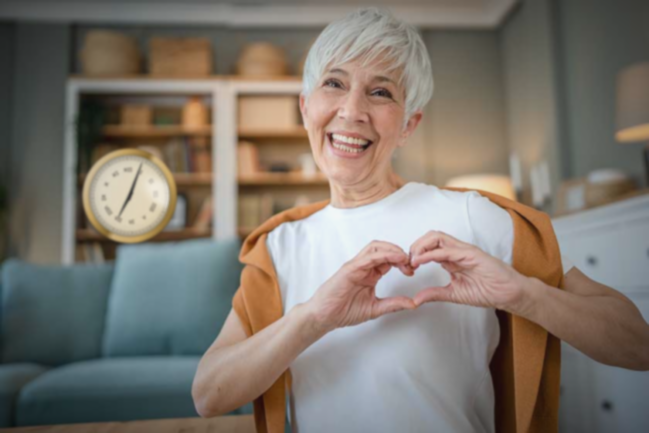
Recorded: 7.04
